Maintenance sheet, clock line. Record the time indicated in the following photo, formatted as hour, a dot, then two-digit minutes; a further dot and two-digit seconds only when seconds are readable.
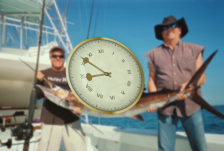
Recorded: 8.52
